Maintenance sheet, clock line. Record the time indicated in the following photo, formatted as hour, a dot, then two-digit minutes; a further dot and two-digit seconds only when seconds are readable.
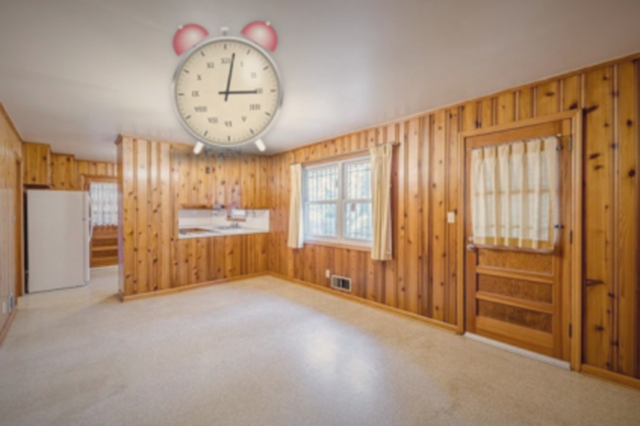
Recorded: 3.02
